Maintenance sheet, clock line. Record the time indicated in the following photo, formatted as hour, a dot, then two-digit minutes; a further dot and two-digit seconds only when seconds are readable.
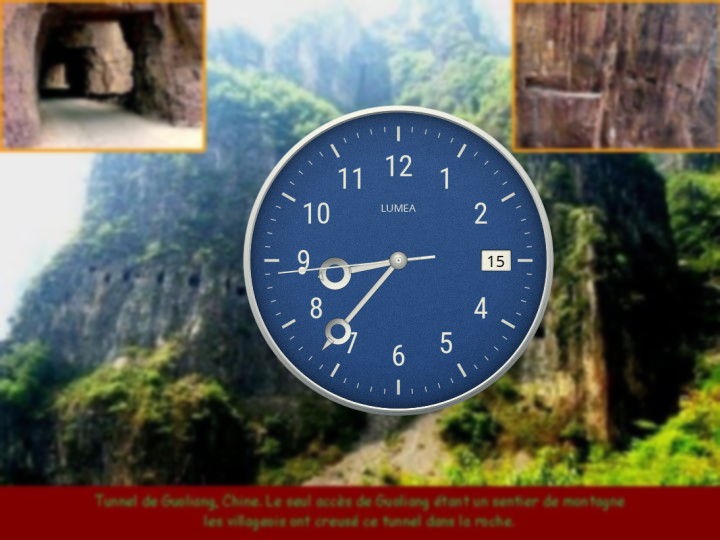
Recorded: 8.36.44
